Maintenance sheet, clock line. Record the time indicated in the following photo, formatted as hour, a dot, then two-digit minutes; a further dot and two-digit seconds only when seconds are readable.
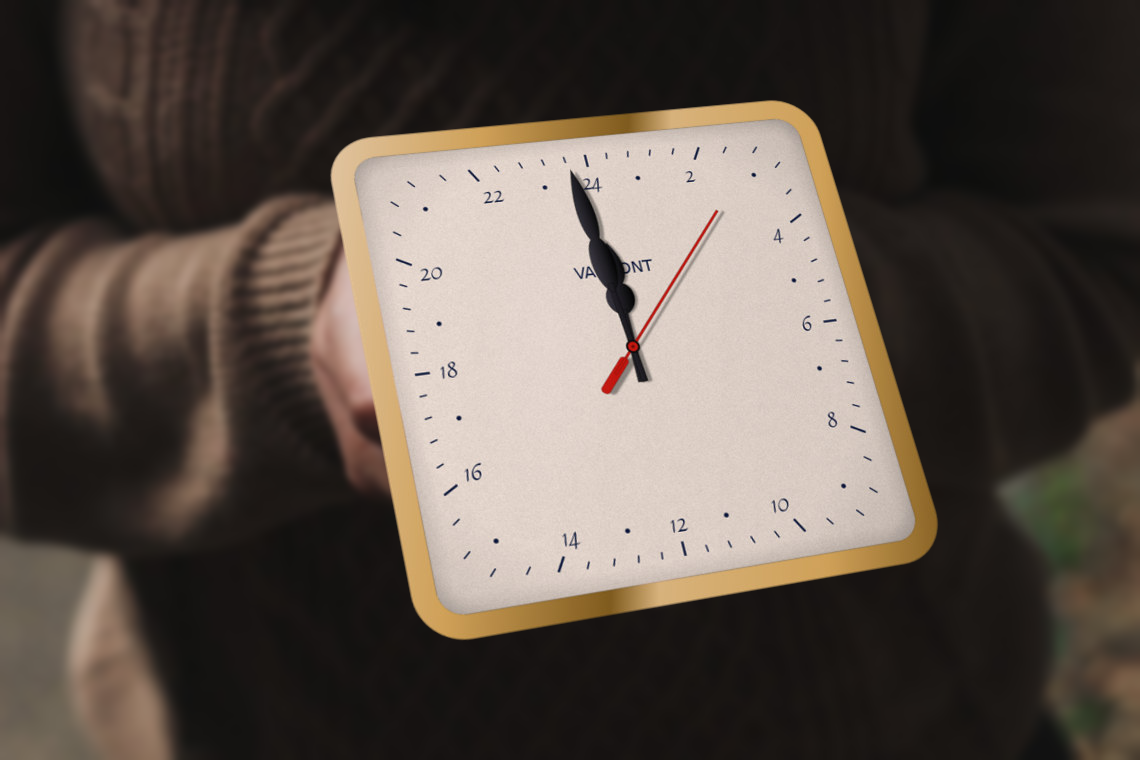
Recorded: 23.59.07
